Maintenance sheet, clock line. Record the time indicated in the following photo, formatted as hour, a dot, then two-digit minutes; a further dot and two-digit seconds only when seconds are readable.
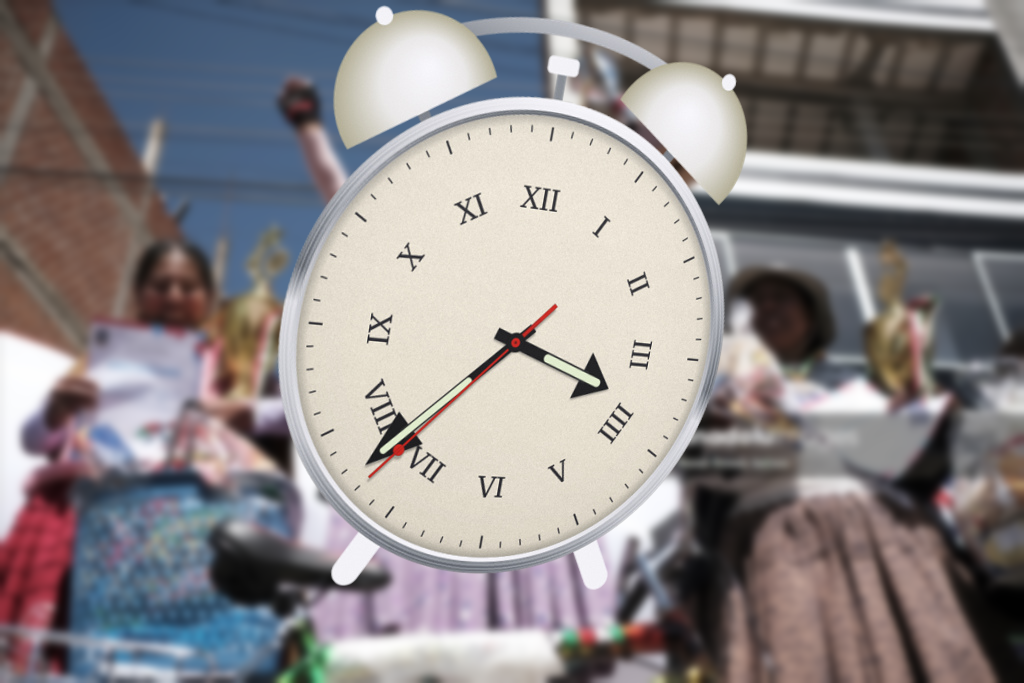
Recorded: 3.37.37
